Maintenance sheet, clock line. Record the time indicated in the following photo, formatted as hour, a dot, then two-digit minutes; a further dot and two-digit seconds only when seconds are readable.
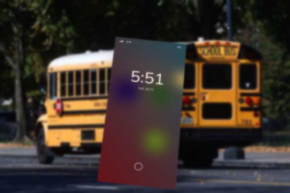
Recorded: 5.51
